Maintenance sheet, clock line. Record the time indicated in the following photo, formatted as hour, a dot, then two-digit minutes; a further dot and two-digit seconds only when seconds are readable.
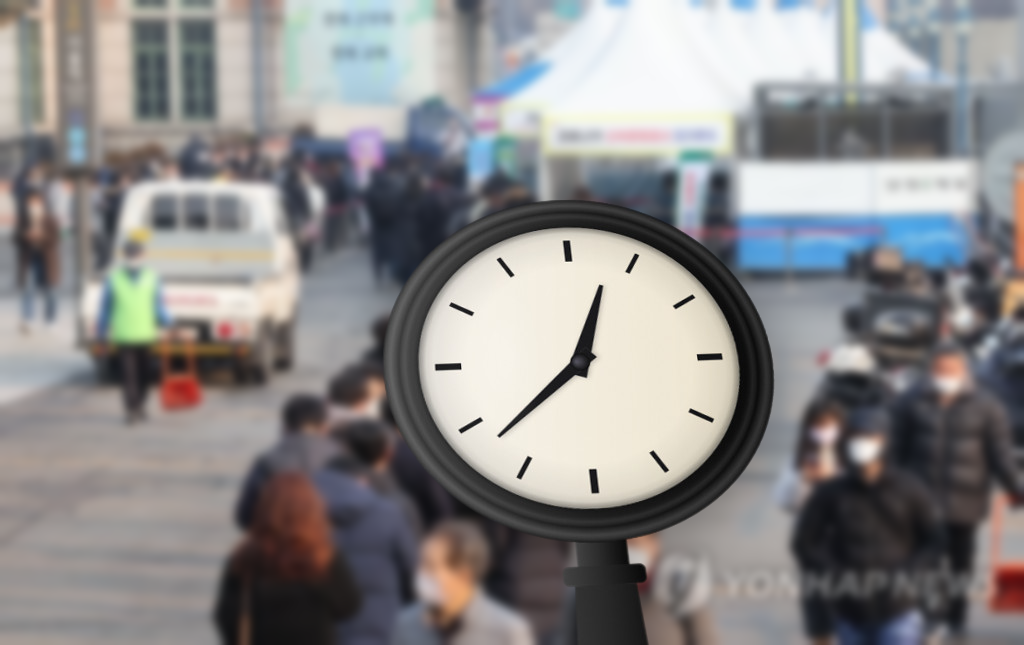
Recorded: 12.38
